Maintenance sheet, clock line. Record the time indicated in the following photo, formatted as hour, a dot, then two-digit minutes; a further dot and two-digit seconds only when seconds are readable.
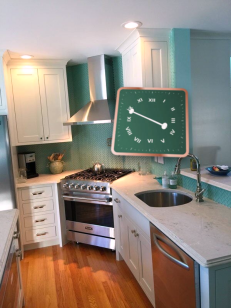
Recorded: 3.49
